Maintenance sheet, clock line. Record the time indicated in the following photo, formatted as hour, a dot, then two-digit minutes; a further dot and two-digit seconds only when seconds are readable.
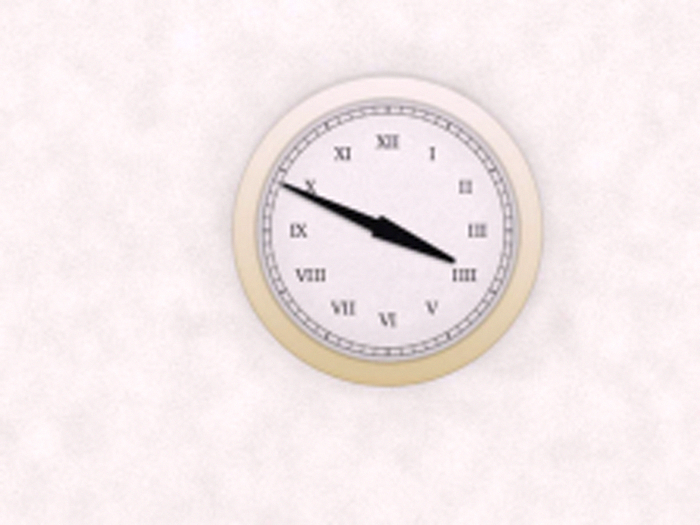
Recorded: 3.49
